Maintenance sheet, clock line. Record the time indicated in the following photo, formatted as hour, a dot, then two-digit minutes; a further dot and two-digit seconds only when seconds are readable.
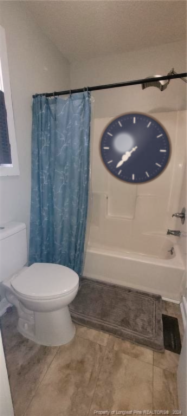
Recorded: 7.37
